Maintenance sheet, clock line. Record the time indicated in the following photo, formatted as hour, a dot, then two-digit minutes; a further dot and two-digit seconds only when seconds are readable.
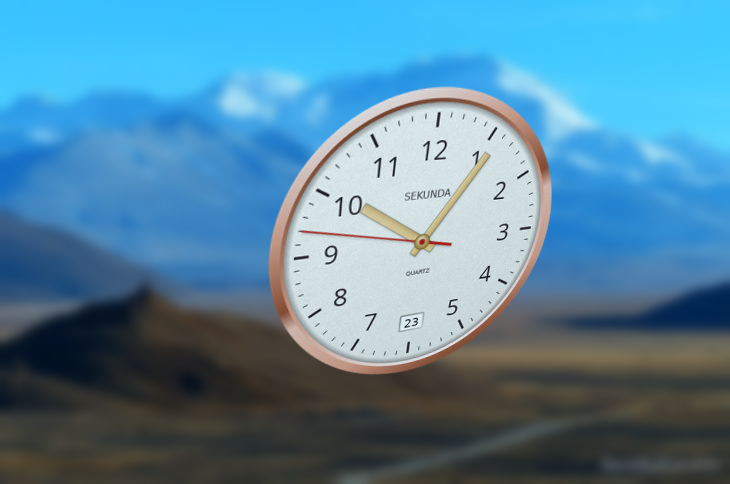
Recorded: 10.05.47
